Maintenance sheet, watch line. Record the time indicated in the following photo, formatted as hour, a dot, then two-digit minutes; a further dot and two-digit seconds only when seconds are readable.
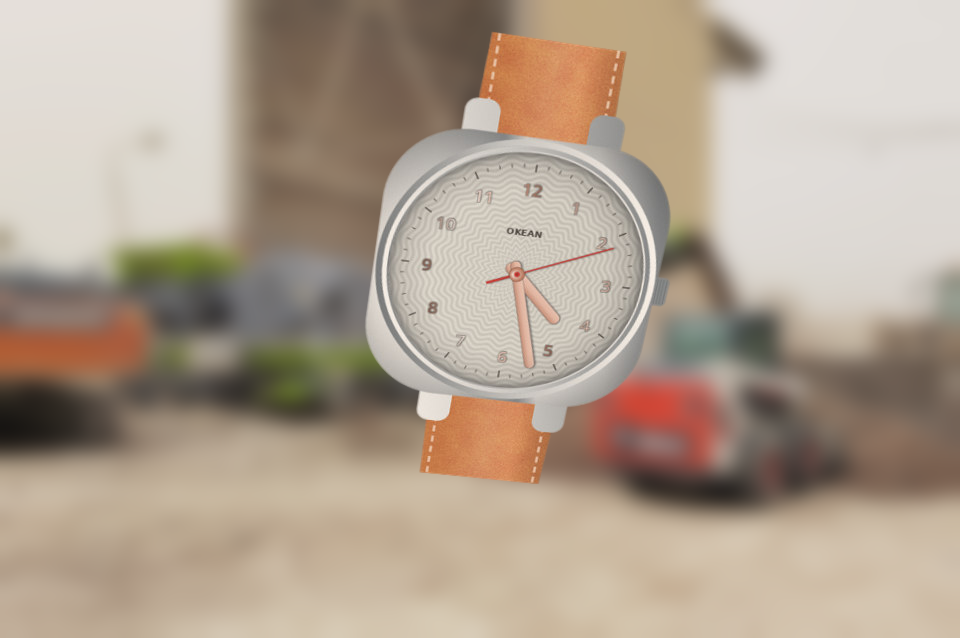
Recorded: 4.27.11
